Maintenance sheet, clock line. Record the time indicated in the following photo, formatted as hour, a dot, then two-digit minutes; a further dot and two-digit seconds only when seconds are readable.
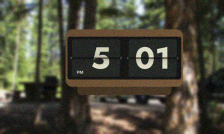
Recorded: 5.01
